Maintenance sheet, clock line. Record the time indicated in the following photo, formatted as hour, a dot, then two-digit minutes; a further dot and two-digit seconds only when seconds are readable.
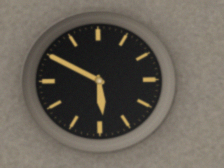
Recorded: 5.50
